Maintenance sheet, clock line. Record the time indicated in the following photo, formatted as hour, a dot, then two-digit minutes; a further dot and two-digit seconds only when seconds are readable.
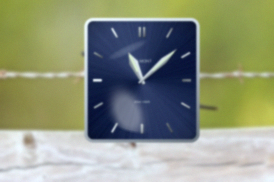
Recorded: 11.08
